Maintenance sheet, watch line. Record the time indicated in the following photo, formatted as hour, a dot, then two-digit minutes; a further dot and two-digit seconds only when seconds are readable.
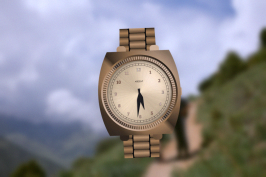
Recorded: 5.31
